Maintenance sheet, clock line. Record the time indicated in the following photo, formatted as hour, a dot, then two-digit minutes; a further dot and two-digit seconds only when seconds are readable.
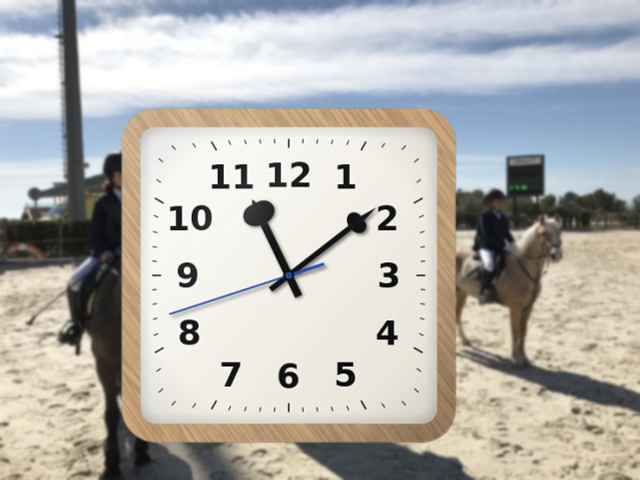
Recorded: 11.08.42
